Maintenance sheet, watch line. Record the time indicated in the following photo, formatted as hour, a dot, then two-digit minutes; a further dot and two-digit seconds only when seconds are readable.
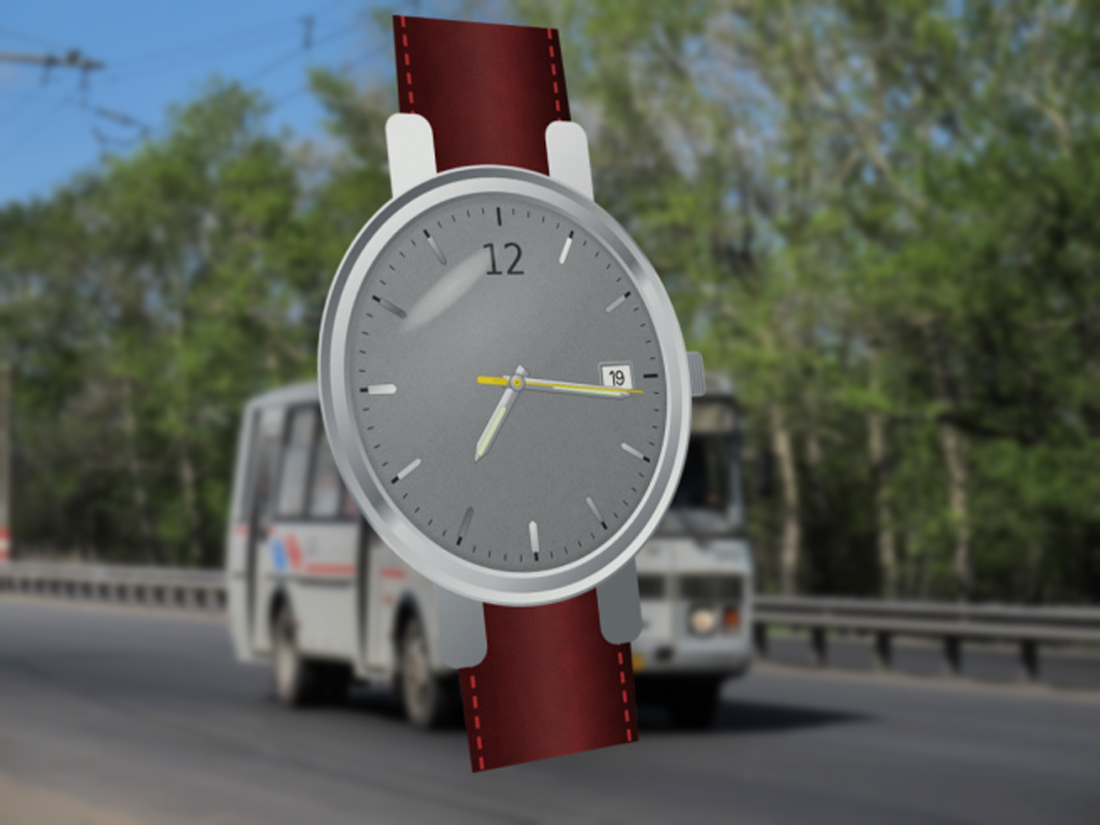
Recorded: 7.16.16
